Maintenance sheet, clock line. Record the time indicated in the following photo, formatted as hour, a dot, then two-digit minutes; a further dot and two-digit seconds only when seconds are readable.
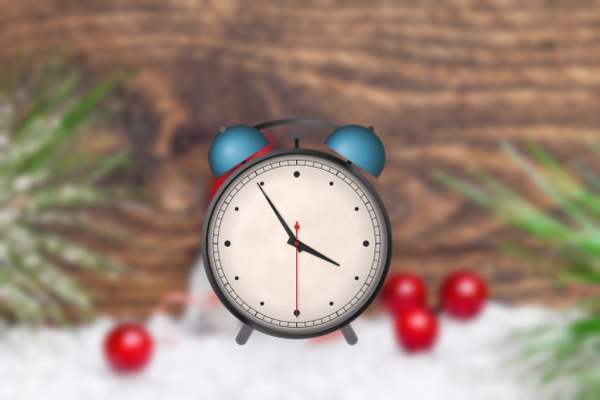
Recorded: 3.54.30
